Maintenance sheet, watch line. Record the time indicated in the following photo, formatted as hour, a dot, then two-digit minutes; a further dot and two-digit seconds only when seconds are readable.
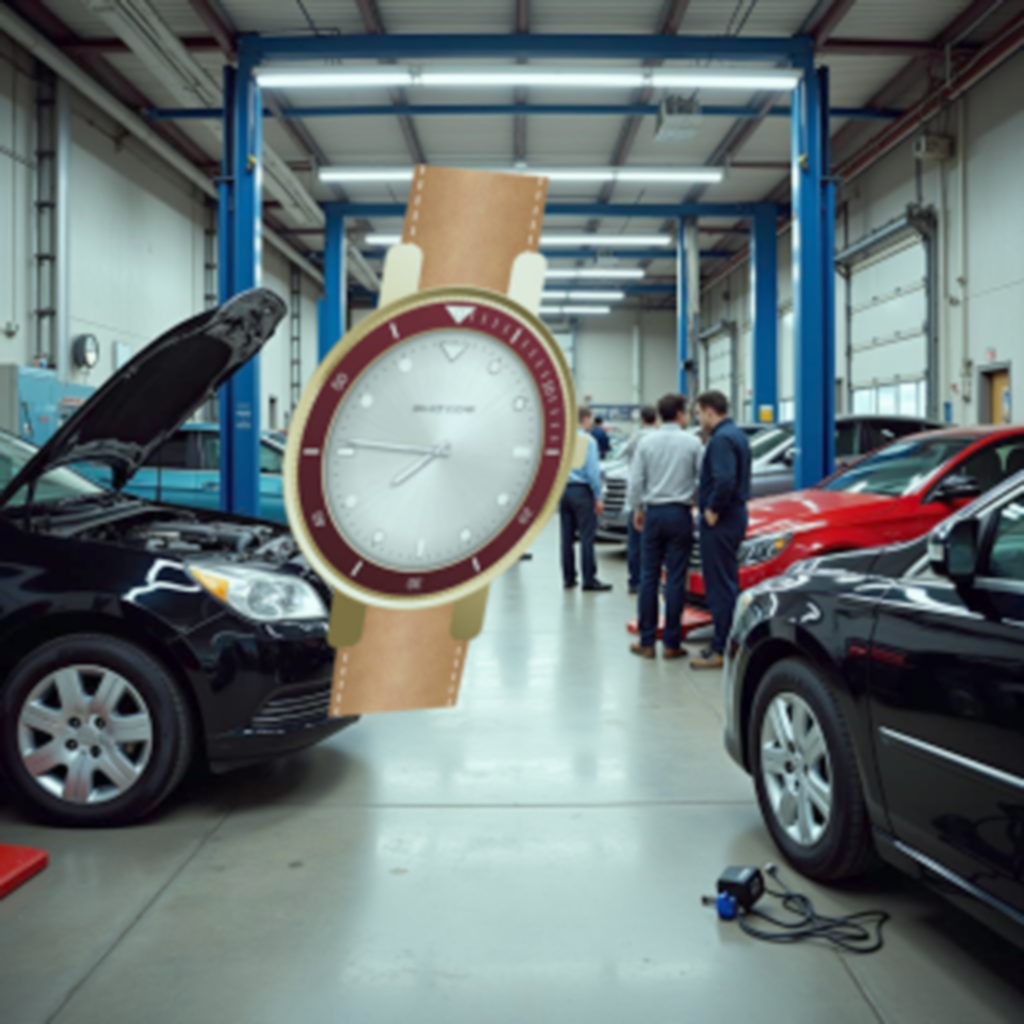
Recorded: 7.46
